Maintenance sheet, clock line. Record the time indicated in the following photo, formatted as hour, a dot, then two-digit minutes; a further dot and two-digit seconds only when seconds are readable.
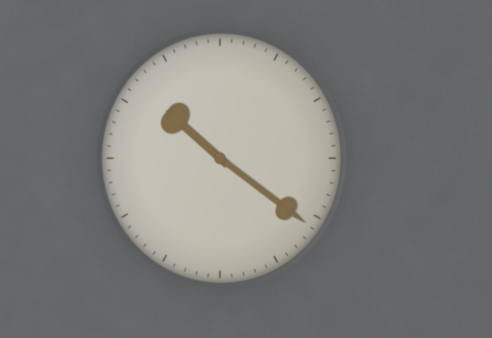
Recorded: 10.21
